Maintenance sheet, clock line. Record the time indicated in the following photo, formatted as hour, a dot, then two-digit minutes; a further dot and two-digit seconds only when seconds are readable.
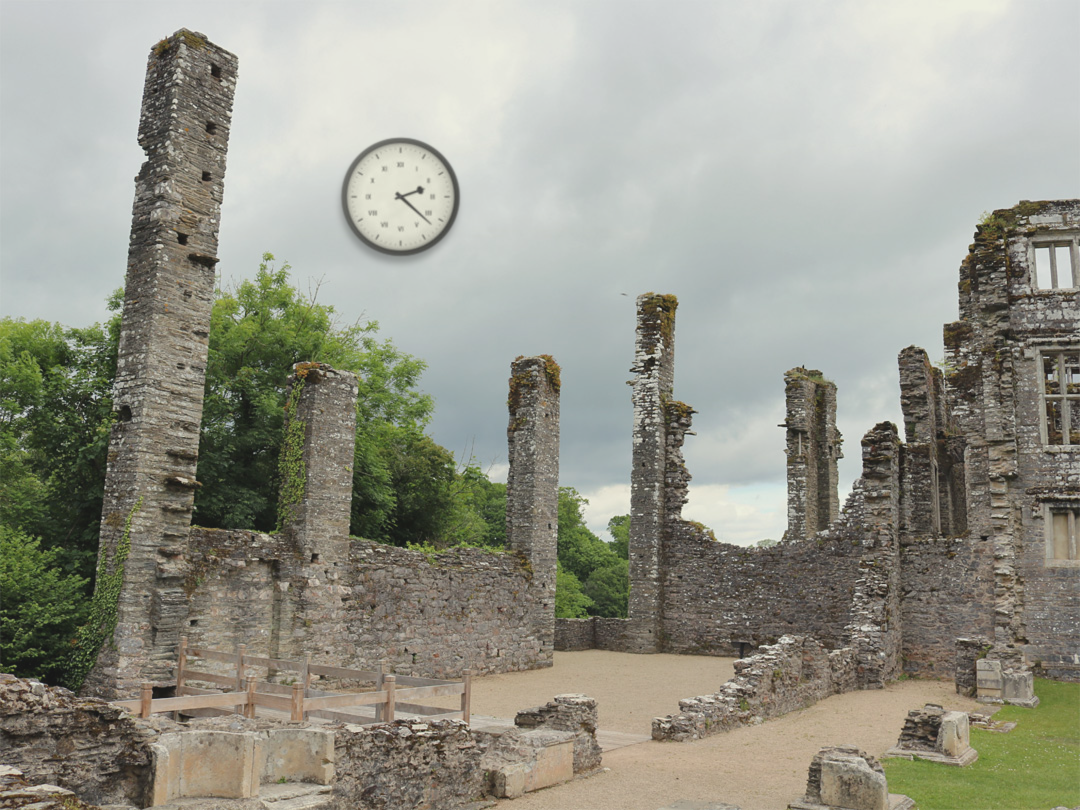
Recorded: 2.22
